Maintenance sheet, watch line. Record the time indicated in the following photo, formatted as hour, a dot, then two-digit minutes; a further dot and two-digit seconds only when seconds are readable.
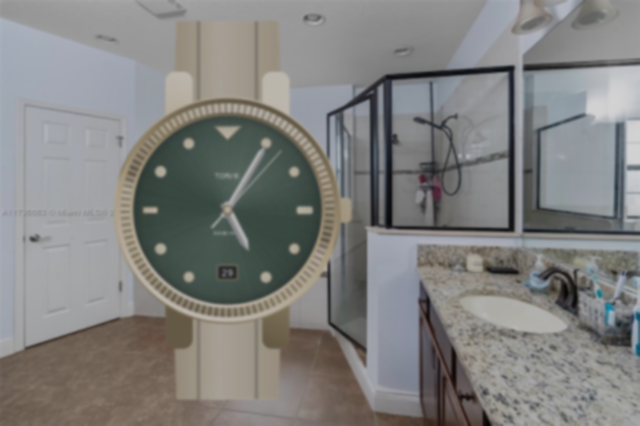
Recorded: 5.05.07
